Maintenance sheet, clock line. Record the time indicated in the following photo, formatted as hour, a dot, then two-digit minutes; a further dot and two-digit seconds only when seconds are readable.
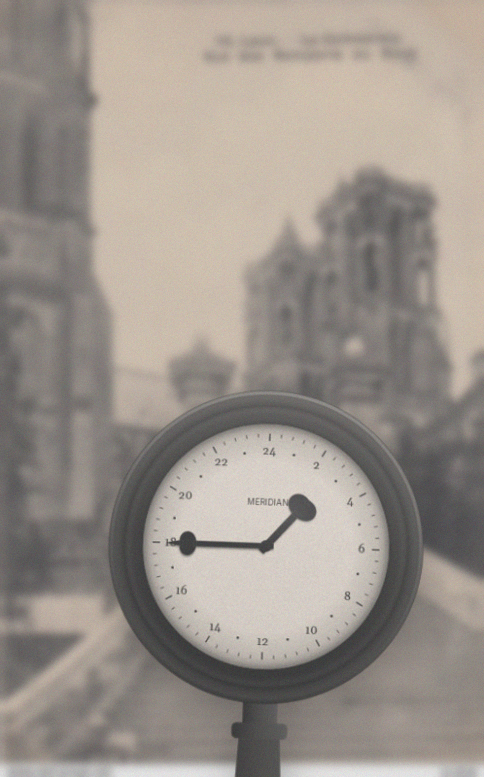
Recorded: 2.45
